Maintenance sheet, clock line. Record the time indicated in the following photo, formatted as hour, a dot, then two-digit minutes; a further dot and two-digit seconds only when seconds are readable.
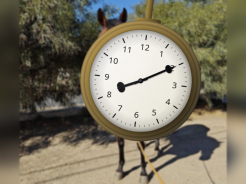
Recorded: 8.10
